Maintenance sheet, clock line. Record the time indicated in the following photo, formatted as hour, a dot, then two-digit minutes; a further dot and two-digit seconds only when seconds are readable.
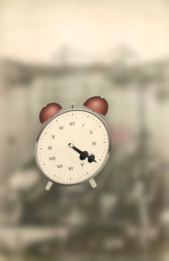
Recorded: 4.21
